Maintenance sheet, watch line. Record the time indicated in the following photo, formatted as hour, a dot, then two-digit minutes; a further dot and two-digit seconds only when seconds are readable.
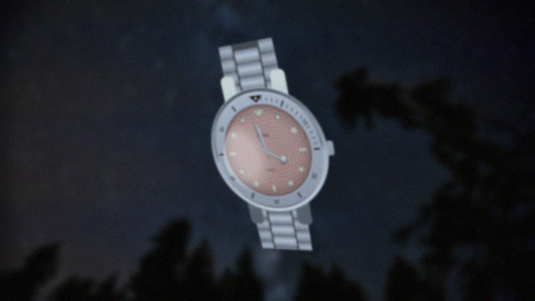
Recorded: 3.58
